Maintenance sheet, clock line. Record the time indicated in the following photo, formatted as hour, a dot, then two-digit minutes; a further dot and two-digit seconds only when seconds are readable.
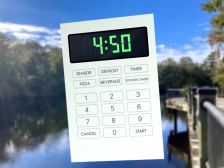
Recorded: 4.50
